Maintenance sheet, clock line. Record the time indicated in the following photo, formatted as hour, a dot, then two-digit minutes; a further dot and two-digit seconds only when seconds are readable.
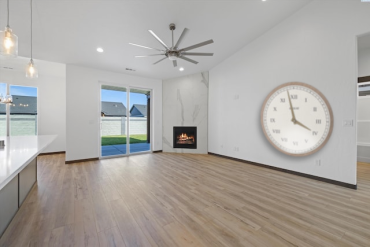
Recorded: 3.58
